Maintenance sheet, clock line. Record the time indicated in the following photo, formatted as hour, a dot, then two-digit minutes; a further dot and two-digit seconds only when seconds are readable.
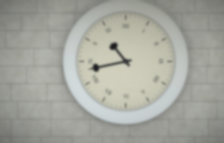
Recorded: 10.43
